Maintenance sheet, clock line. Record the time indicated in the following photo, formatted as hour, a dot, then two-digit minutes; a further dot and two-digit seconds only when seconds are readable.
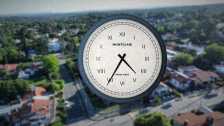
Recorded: 4.35
